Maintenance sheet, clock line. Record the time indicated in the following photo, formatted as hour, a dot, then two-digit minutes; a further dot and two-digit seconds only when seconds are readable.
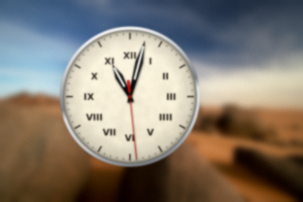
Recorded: 11.02.29
